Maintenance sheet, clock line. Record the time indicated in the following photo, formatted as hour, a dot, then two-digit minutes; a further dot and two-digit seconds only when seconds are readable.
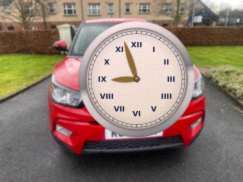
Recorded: 8.57
